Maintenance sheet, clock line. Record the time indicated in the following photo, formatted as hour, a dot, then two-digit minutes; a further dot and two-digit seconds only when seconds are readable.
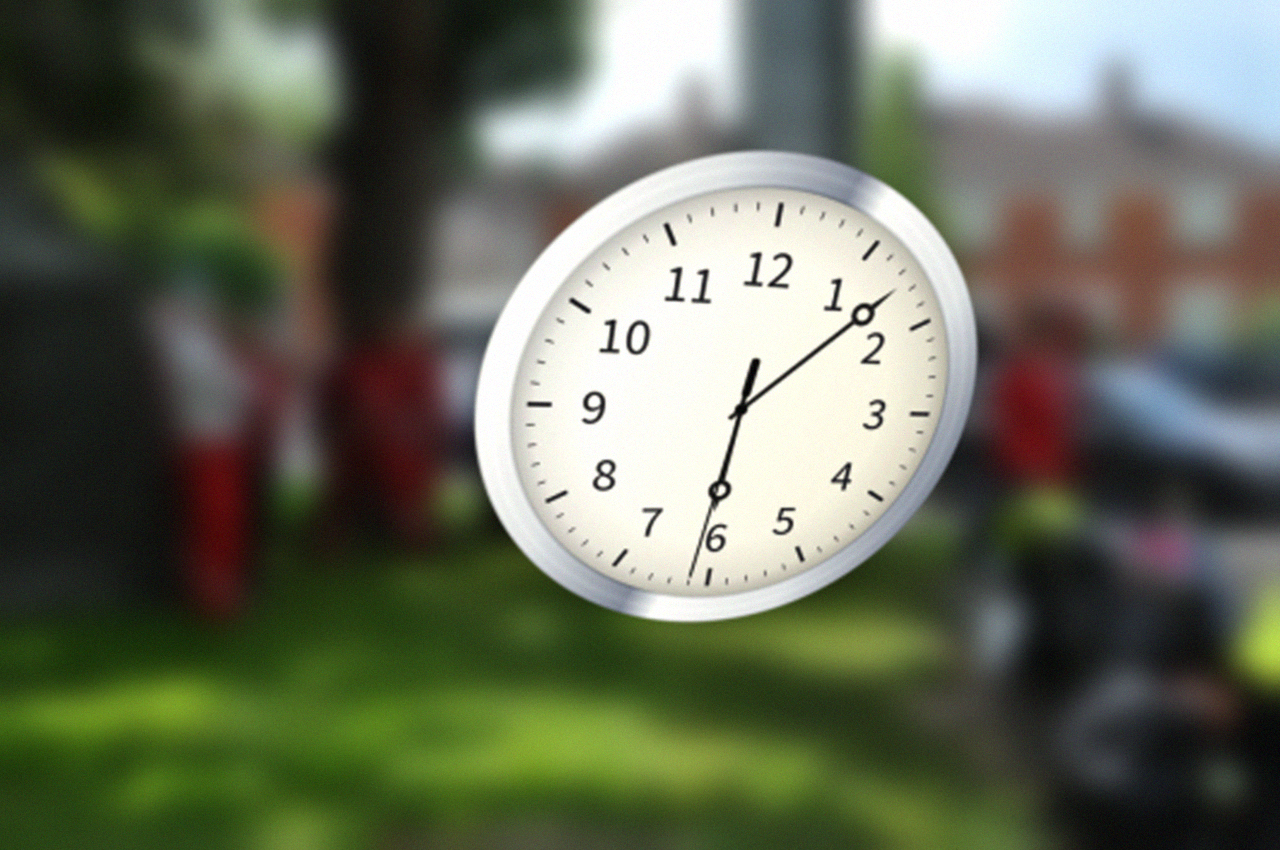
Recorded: 6.07.31
